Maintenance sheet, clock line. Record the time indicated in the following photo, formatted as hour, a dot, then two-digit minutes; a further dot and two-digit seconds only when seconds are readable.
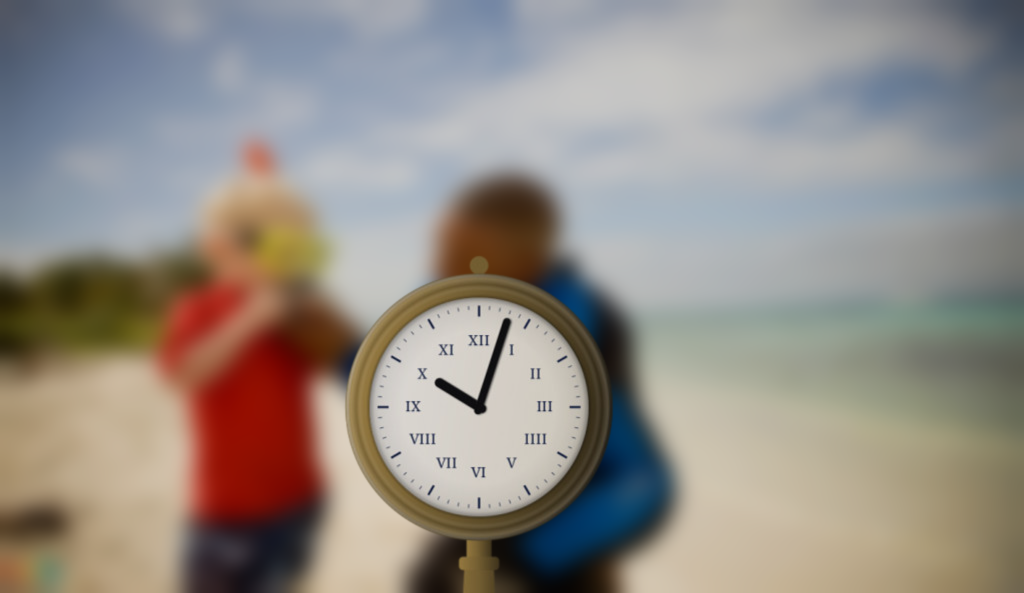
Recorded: 10.03
